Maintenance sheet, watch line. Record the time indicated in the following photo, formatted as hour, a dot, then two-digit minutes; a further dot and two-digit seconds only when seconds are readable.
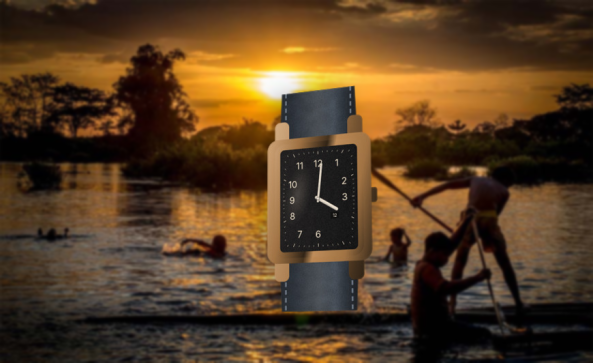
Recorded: 4.01
